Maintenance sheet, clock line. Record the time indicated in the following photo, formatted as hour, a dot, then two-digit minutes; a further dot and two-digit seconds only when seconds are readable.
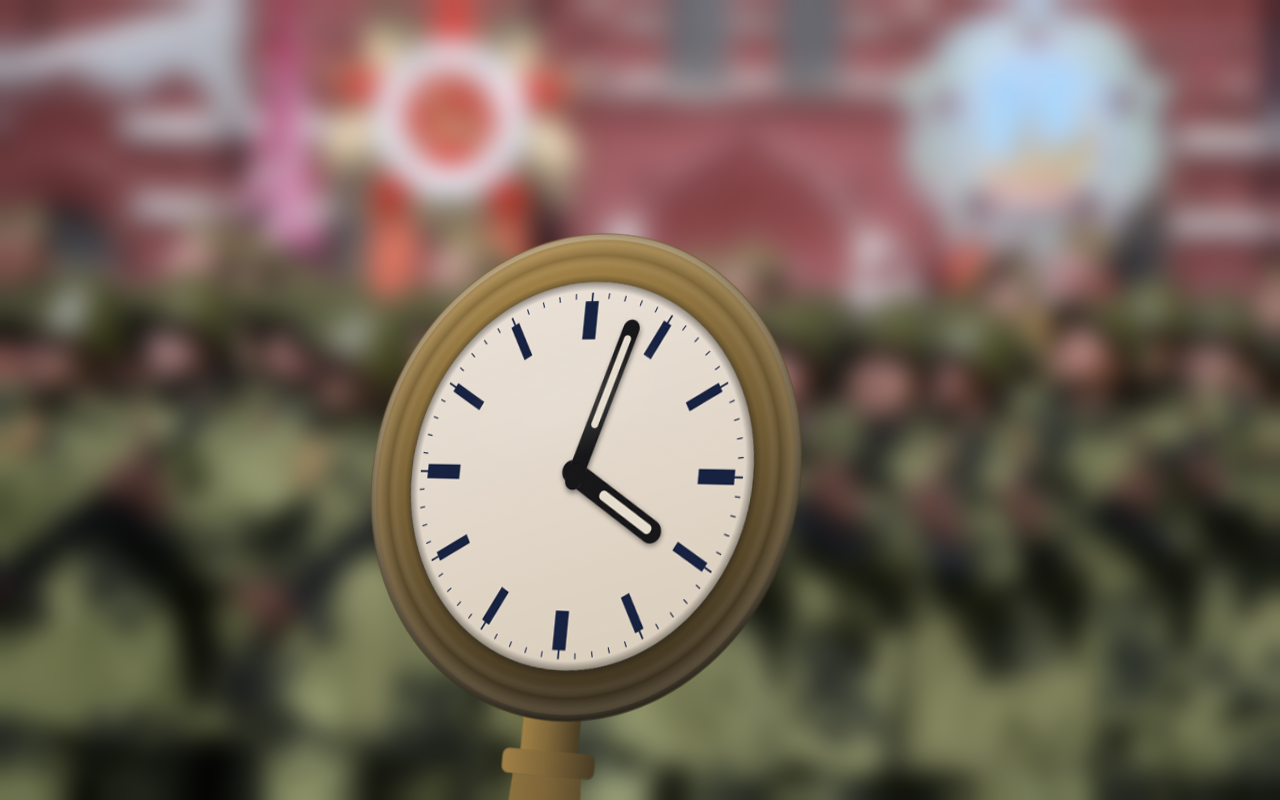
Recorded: 4.03
